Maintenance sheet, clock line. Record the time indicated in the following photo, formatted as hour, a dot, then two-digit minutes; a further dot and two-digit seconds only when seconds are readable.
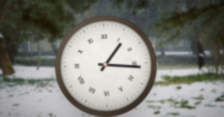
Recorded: 1.16
